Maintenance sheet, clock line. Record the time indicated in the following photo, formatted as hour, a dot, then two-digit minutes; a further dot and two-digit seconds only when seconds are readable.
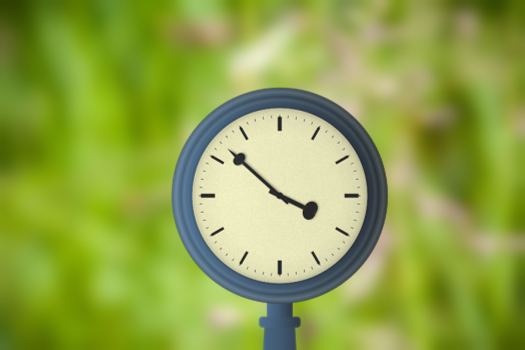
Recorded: 3.52
